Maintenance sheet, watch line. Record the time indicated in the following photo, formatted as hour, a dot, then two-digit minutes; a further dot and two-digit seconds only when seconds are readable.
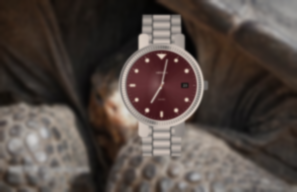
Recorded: 7.02
